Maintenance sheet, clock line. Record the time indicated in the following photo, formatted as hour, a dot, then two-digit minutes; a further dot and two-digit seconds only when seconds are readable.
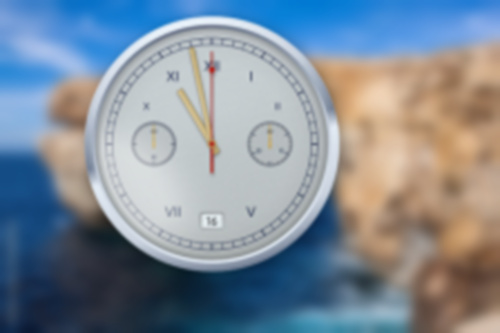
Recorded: 10.58
